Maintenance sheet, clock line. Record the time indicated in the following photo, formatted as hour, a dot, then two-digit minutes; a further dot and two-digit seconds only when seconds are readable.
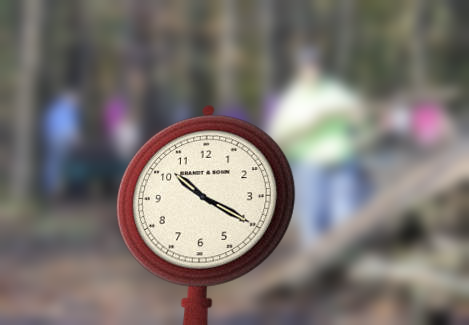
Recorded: 10.20
